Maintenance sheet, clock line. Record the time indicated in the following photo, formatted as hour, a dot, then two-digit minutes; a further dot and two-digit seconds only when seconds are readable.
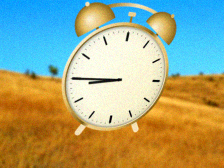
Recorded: 8.45
